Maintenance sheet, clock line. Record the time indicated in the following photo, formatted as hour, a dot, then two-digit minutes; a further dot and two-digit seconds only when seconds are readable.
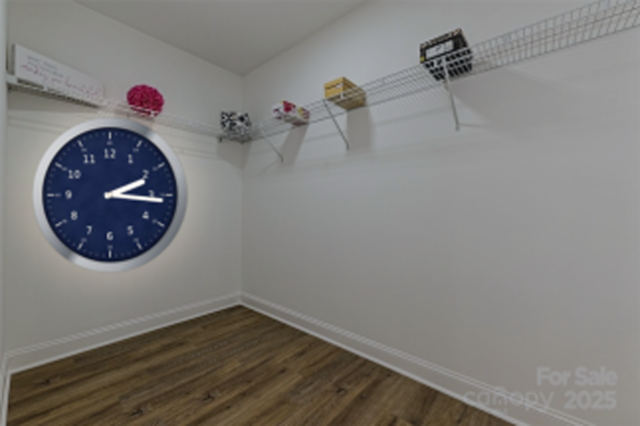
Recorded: 2.16
